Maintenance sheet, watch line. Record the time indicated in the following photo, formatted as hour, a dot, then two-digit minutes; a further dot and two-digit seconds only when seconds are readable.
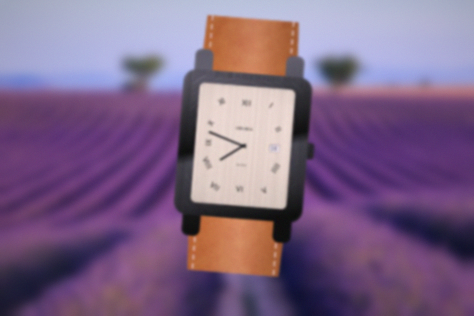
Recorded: 7.48
